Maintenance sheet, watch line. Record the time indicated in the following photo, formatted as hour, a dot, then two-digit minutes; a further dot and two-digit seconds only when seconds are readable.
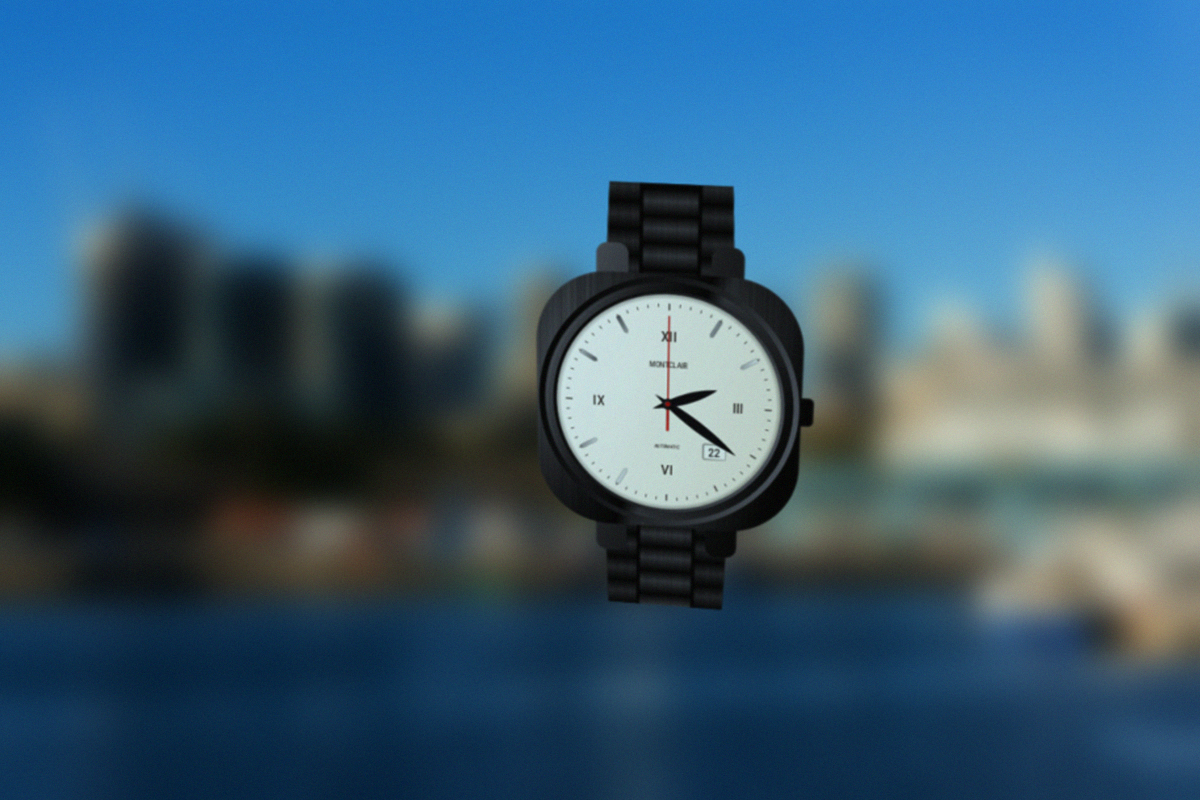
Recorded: 2.21.00
